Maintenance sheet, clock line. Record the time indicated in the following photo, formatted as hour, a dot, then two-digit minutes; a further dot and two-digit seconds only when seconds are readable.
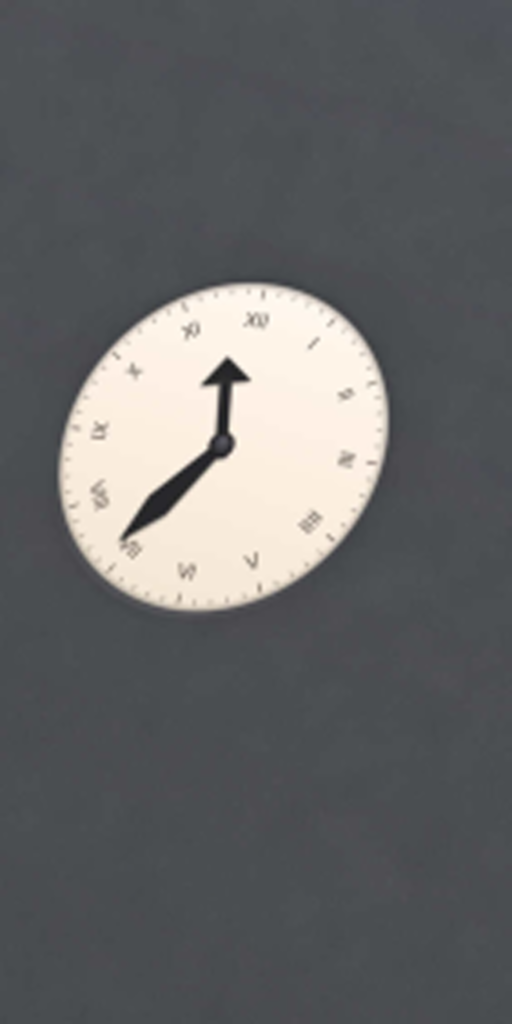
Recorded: 11.36
